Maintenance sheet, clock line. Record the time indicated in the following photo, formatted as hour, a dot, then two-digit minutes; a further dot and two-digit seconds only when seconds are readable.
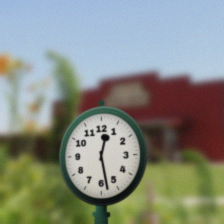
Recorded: 12.28
